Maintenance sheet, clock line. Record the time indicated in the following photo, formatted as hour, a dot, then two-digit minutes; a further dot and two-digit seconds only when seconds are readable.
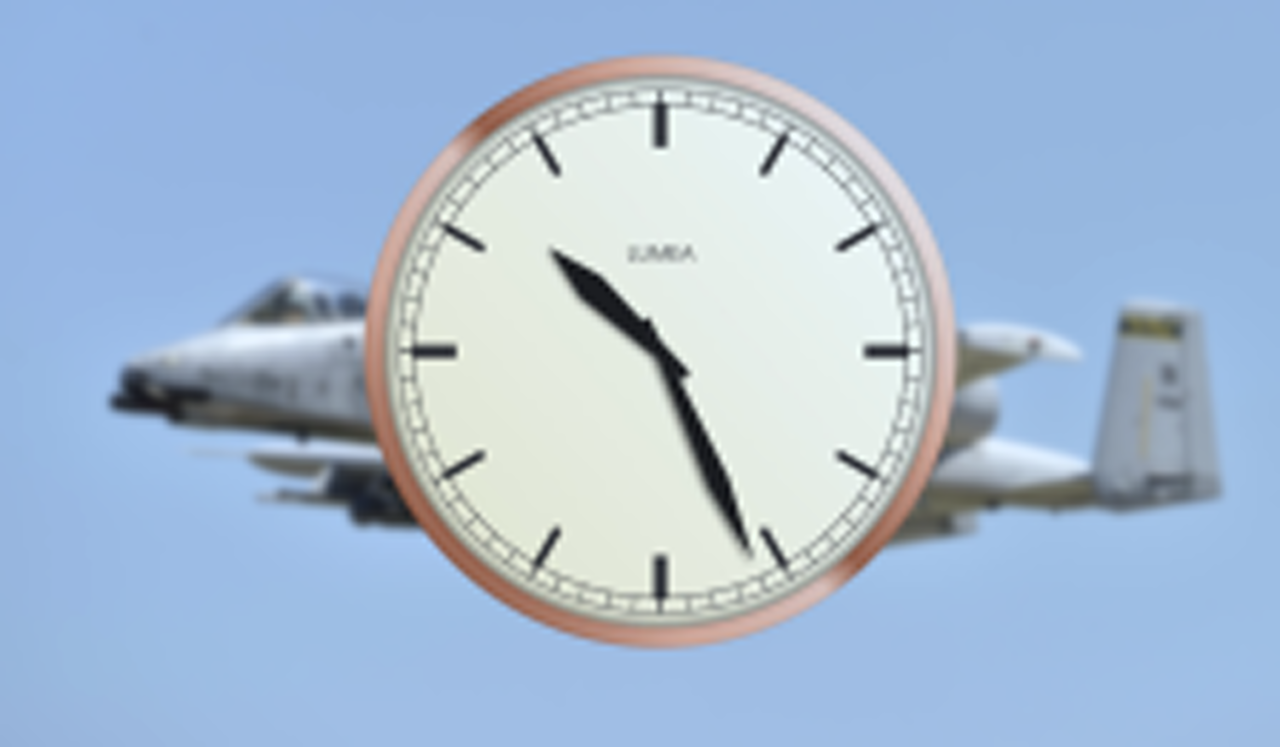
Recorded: 10.26
